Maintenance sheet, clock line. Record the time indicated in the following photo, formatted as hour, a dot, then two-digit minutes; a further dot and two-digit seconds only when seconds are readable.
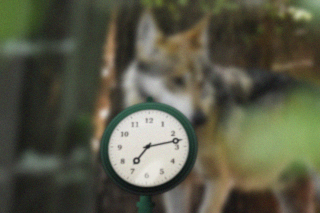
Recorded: 7.13
